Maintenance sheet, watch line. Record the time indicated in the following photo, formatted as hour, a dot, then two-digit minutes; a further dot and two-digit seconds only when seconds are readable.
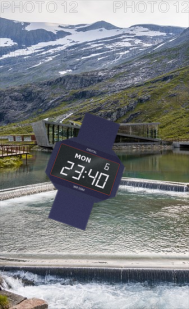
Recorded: 23.40
